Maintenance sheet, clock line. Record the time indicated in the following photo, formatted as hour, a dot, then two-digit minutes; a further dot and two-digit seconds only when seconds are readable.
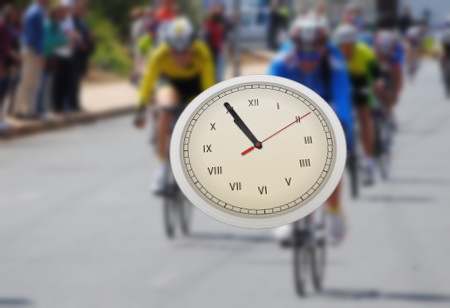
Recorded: 10.55.10
